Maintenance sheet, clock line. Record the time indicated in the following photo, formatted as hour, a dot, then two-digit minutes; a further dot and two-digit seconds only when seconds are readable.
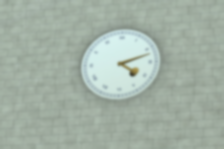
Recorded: 4.12
